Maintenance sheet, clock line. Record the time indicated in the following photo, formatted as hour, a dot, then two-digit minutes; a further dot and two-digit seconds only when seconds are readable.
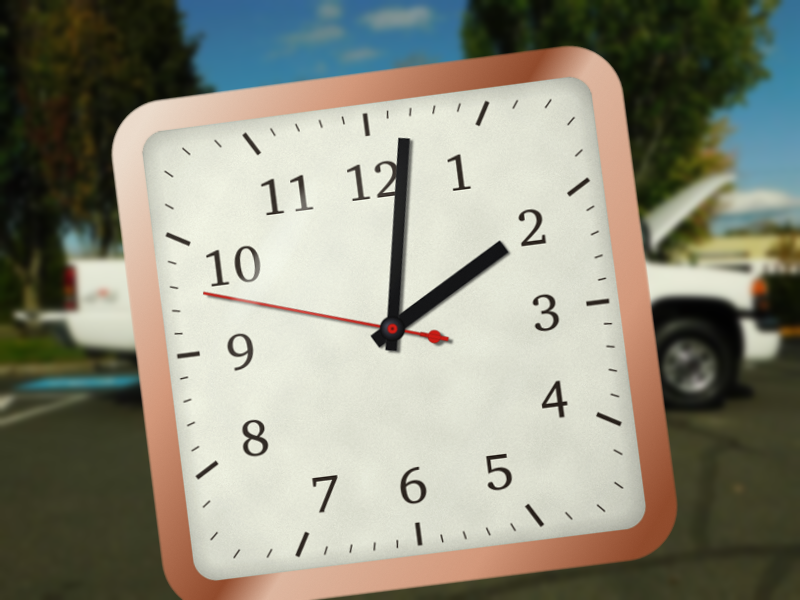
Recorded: 2.01.48
